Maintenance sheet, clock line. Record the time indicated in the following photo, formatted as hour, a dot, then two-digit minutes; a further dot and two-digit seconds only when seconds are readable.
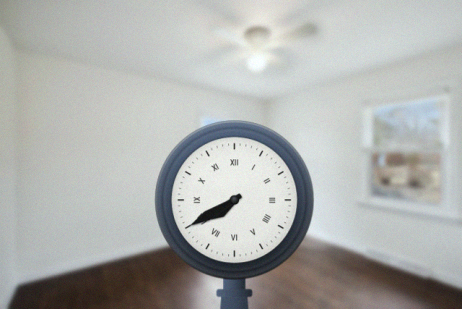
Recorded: 7.40
